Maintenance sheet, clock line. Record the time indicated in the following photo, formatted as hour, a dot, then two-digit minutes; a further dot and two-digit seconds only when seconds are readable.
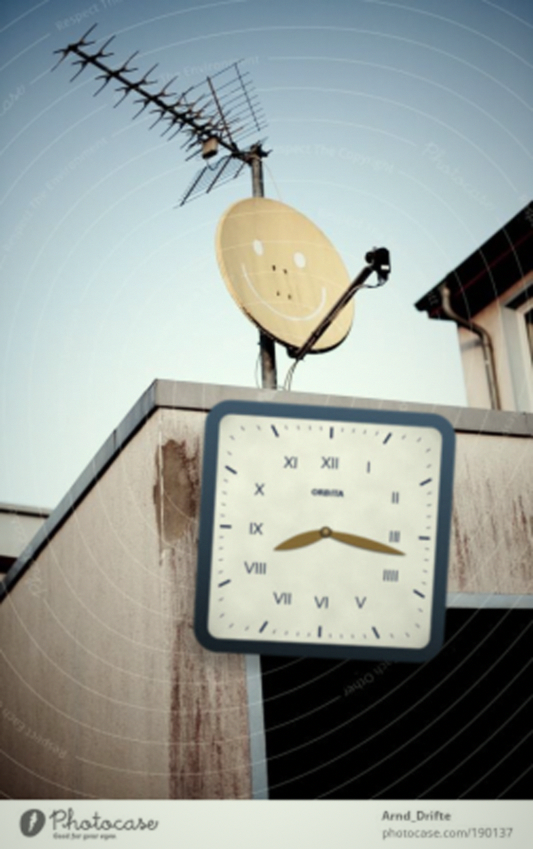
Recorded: 8.17
